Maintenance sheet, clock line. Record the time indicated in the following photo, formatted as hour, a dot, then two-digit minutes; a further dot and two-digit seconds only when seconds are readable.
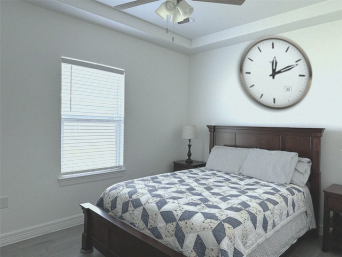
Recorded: 12.11
